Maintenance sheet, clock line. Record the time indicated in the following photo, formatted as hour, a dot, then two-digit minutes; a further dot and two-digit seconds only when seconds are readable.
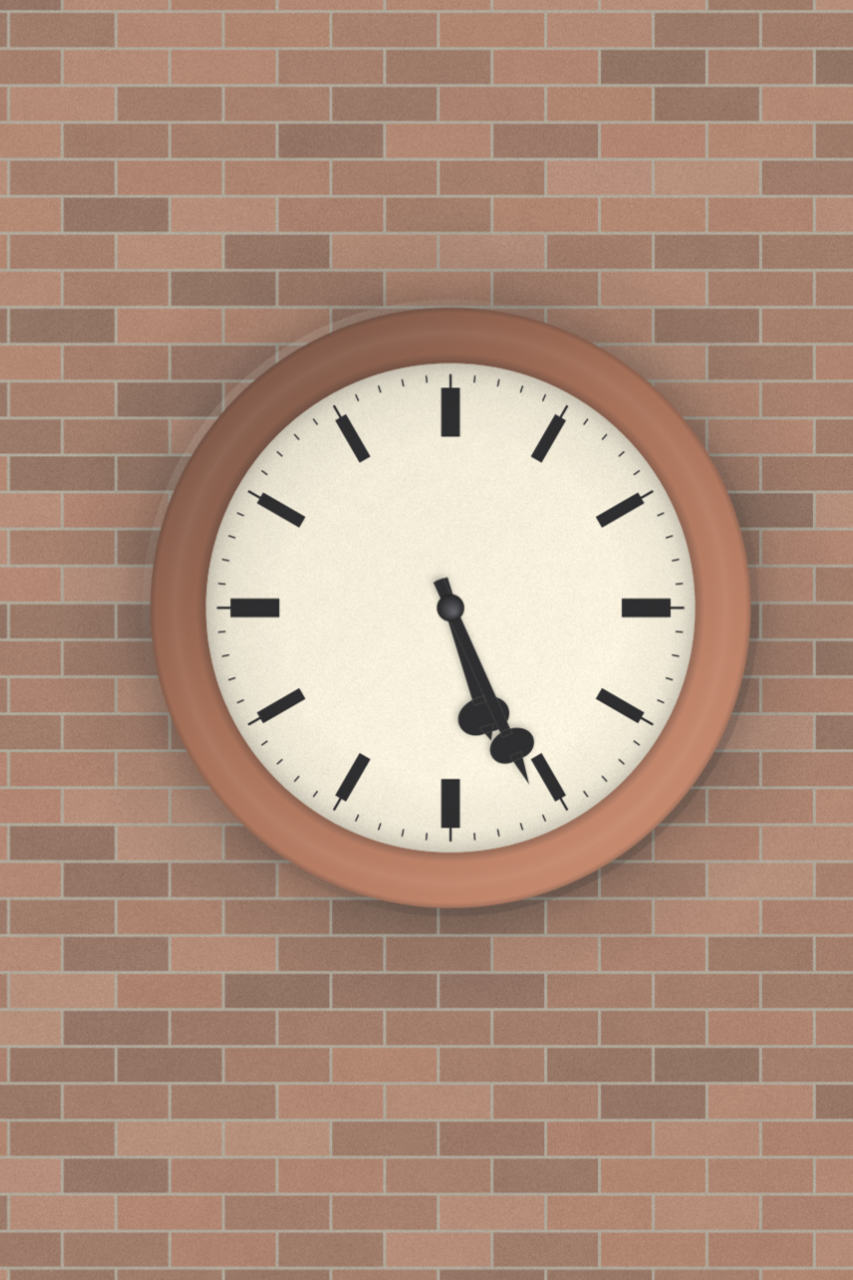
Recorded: 5.26
